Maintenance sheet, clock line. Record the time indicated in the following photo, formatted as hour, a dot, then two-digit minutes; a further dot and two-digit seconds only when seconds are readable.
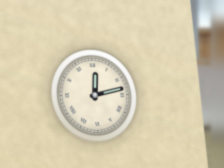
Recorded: 12.13
